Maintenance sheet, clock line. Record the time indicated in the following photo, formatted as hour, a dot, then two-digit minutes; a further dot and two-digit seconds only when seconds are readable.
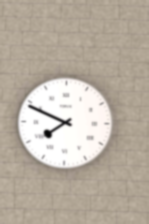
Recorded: 7.49
